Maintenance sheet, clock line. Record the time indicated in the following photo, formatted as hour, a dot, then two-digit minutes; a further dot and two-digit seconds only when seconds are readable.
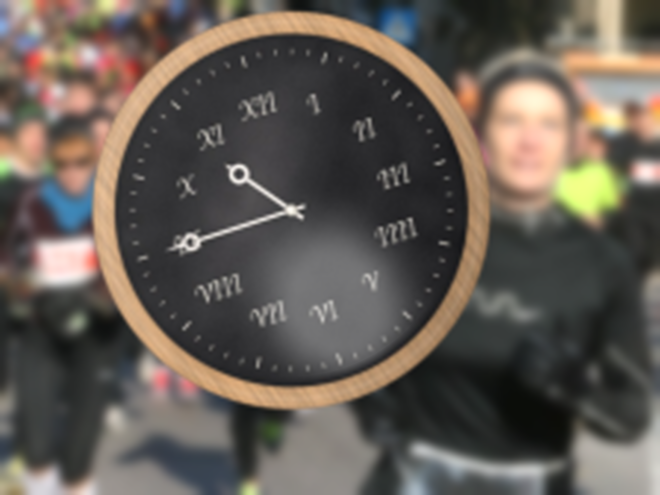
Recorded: 10.45
